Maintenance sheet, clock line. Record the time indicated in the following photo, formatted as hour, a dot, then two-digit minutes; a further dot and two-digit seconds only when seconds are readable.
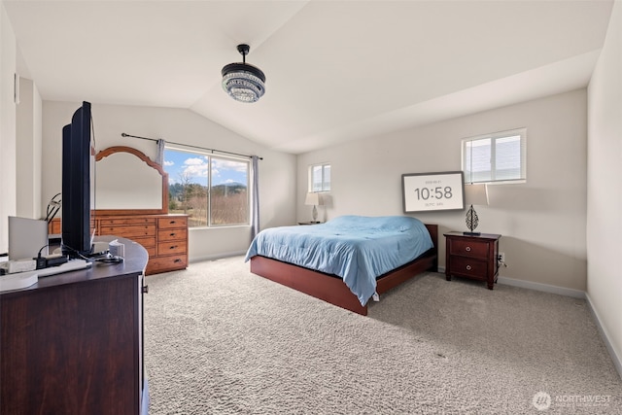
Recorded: 10.58
